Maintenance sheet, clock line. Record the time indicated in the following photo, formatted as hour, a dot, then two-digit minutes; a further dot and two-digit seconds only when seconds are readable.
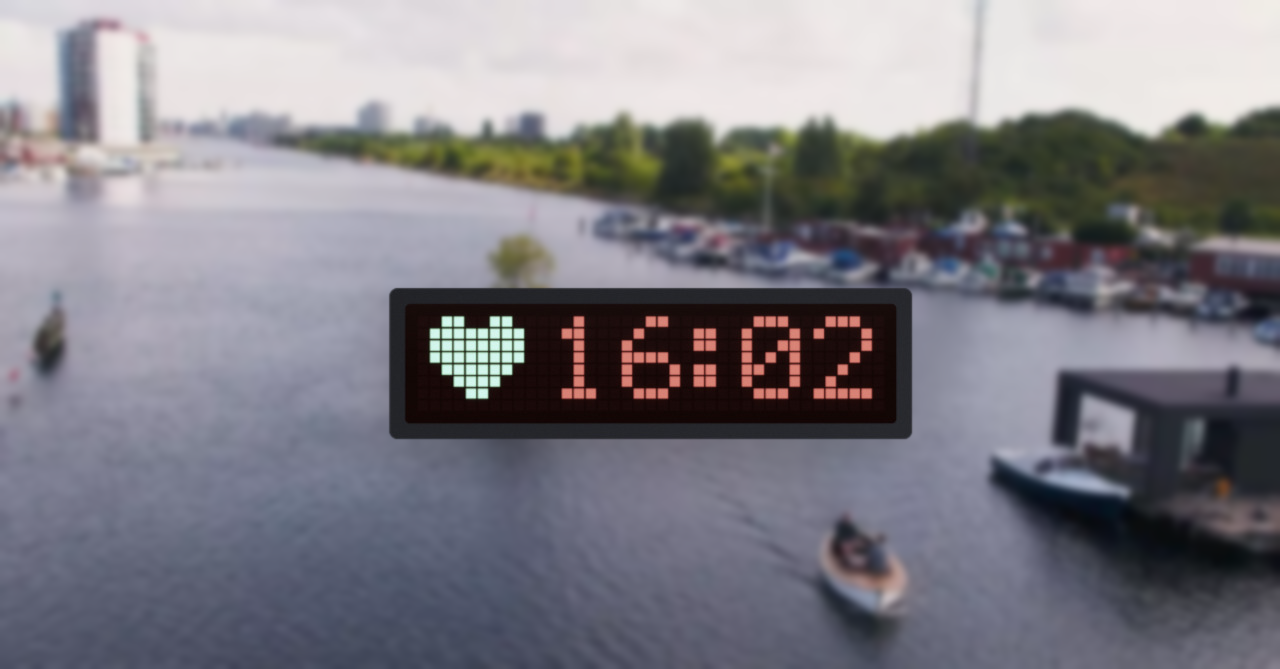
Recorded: 16.02
